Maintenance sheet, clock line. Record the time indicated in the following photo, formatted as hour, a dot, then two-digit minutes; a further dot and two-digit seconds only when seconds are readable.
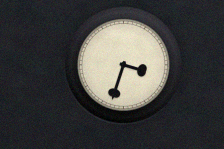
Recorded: 3.33
